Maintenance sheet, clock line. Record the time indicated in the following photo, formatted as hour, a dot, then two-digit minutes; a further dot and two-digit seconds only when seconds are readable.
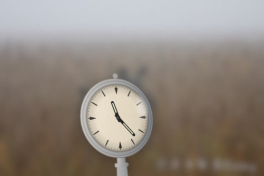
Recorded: 11.23
